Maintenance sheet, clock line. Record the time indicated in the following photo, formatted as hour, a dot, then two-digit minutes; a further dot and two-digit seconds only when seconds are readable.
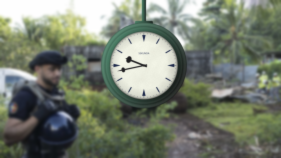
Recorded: 9.43
